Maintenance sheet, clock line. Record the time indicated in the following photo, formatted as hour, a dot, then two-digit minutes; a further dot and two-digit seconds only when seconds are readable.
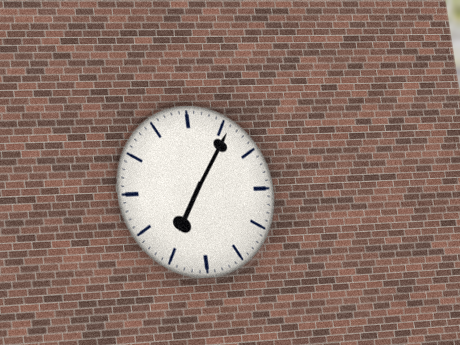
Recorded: 7.06
